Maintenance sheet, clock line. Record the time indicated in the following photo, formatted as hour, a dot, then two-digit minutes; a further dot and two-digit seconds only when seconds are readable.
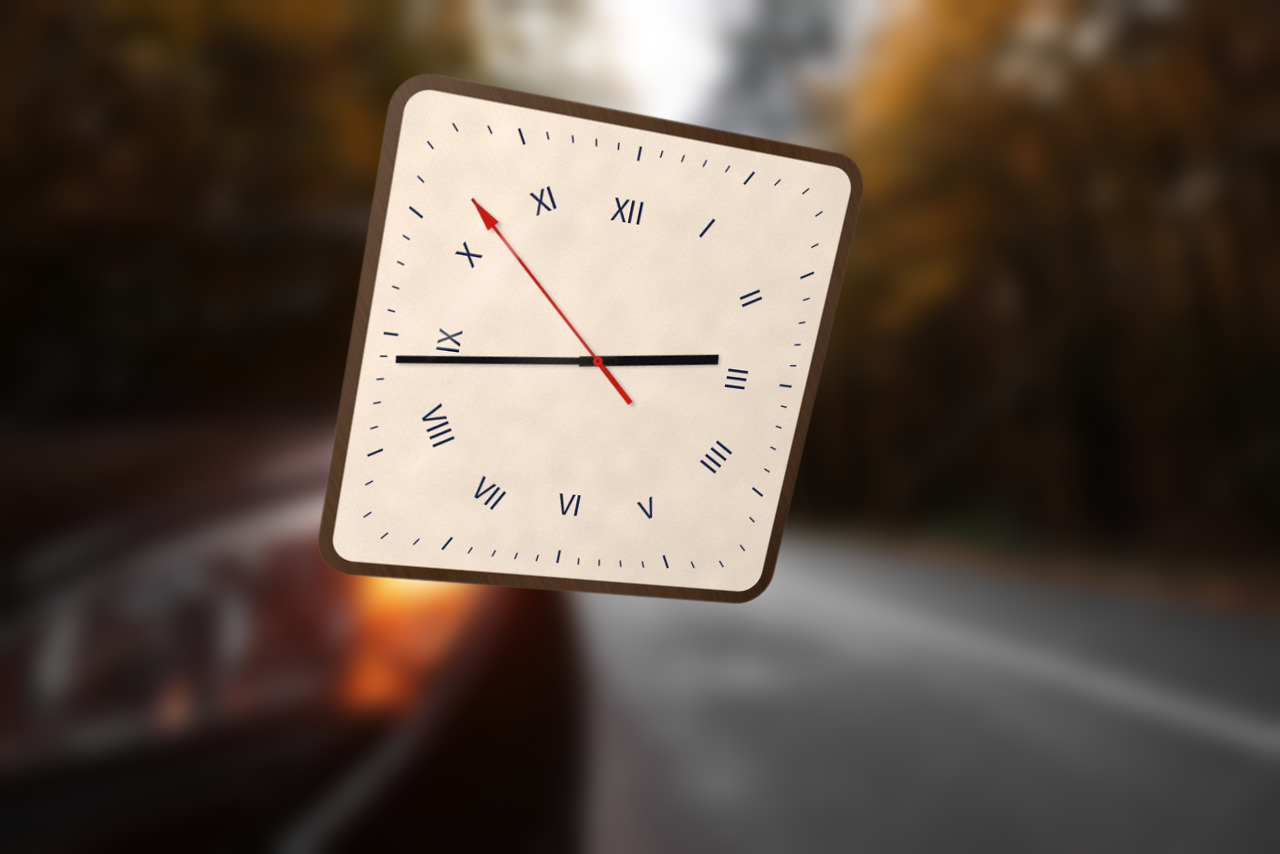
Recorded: 2.43.52
